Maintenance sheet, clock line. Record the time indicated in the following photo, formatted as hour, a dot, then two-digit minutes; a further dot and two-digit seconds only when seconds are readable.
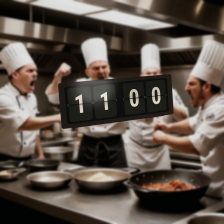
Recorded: 11.00
